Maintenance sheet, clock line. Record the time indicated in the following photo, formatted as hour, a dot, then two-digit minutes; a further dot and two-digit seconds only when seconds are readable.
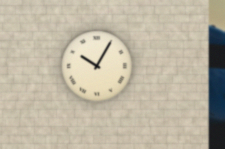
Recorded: 10.05
